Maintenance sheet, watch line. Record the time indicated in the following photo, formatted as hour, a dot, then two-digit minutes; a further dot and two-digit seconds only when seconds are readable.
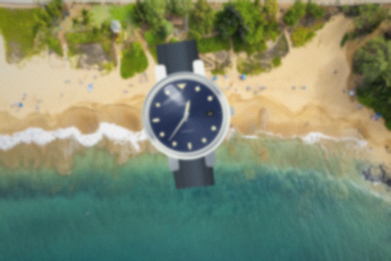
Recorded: 12.37
